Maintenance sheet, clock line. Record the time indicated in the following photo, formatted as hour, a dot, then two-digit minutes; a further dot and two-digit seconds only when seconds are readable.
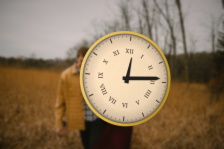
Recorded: 12.14
